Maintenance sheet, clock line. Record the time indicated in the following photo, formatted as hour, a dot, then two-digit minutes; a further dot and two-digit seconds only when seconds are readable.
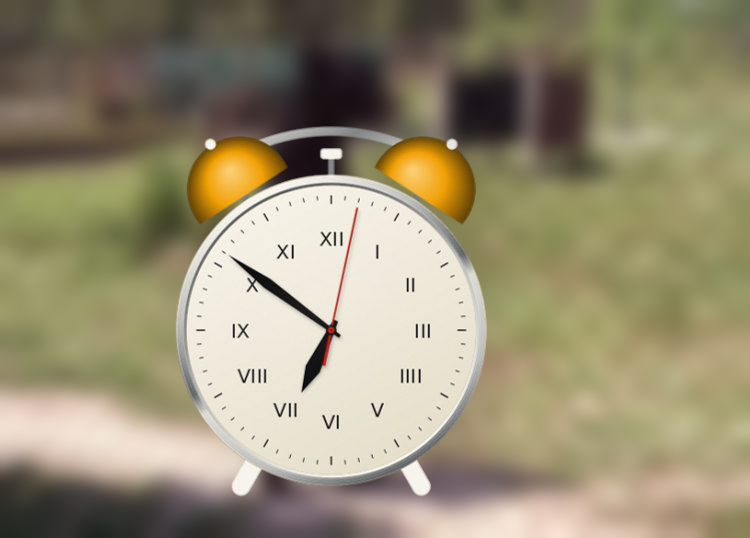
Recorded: 6.51.02
